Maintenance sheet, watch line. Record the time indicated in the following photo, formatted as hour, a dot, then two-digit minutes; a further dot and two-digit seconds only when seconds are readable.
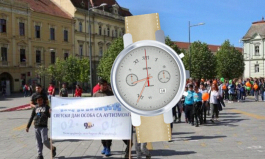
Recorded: 8.35
